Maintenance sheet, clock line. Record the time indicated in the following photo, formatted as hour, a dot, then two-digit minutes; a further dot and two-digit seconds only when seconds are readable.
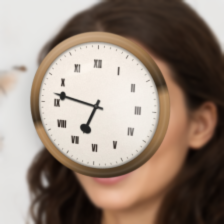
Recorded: 6.47
